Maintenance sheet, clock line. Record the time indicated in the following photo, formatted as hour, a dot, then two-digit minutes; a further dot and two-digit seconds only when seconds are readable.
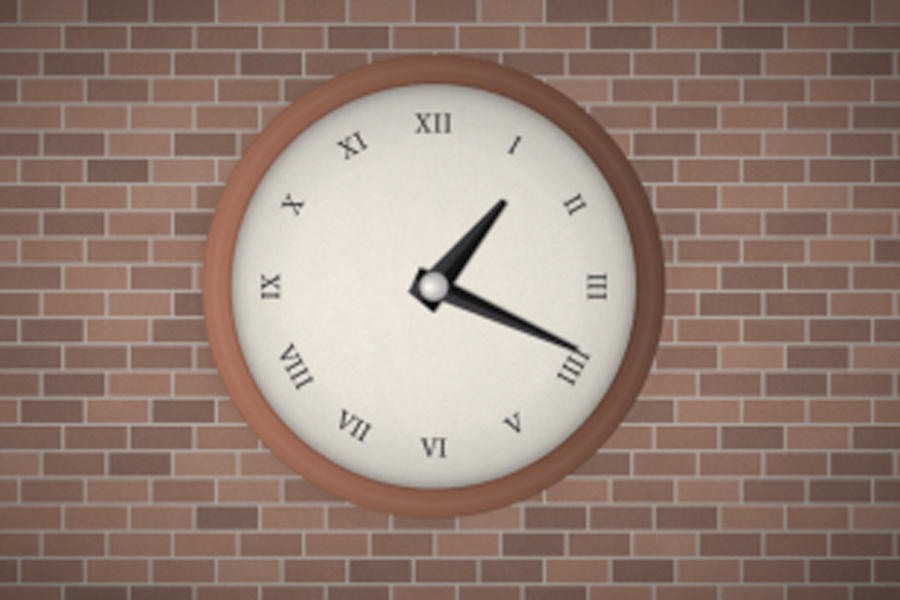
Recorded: 1.19
